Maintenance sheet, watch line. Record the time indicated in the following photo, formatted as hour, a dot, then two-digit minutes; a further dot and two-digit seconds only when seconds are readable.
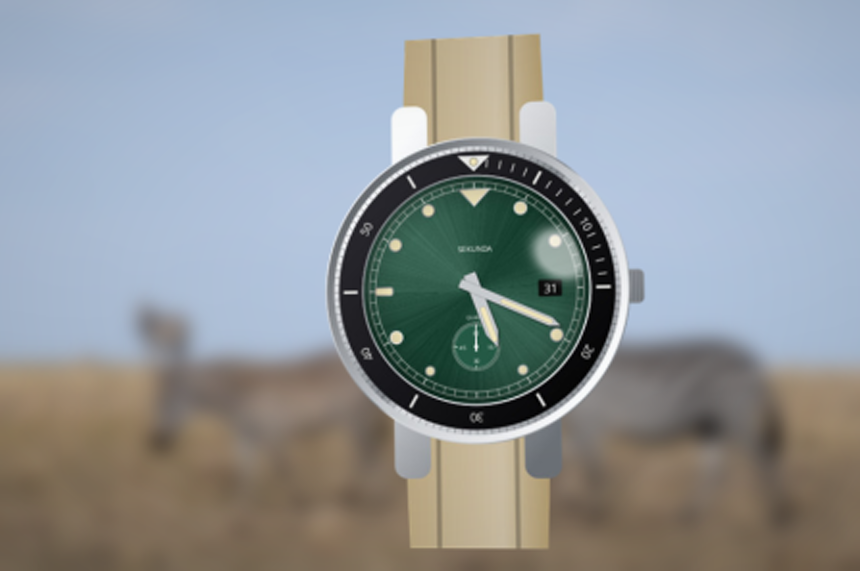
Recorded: 5.19
